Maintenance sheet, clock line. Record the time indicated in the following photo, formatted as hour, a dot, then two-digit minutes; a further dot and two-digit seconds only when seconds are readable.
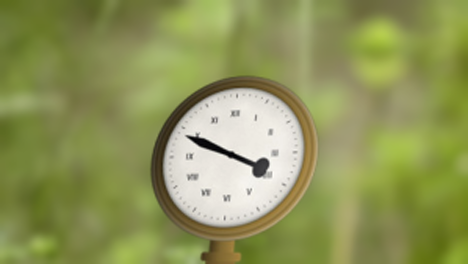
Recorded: 3.49
